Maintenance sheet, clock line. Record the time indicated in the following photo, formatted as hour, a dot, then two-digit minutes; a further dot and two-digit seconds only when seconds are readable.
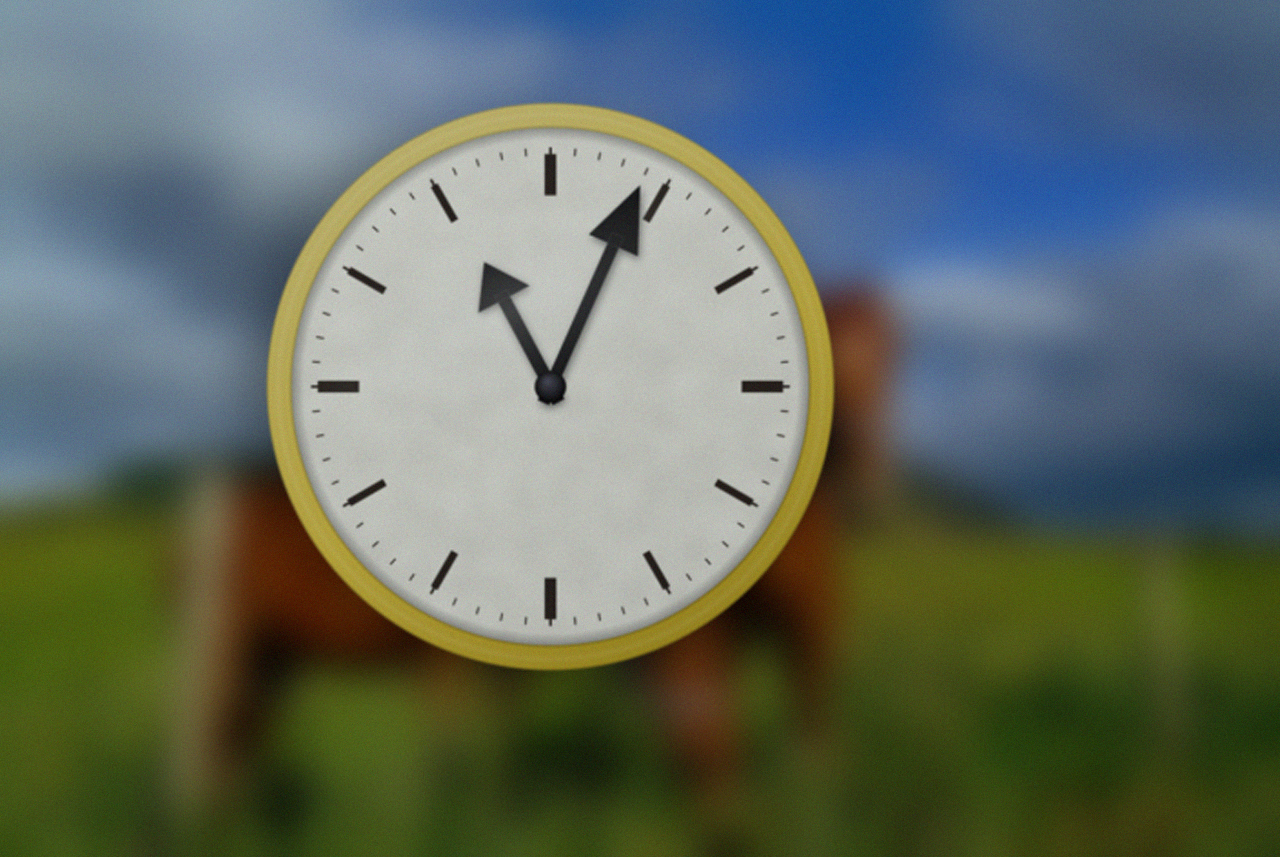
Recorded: 11.04
